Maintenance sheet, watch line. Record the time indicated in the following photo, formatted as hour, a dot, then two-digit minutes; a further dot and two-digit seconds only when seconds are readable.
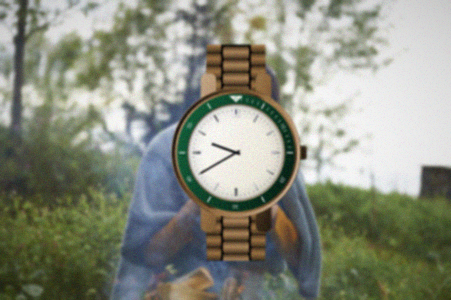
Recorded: 9.40
